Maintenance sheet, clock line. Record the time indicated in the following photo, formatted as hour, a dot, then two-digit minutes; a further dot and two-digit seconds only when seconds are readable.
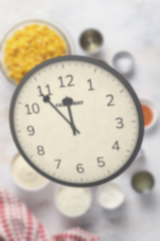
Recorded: 11.54
